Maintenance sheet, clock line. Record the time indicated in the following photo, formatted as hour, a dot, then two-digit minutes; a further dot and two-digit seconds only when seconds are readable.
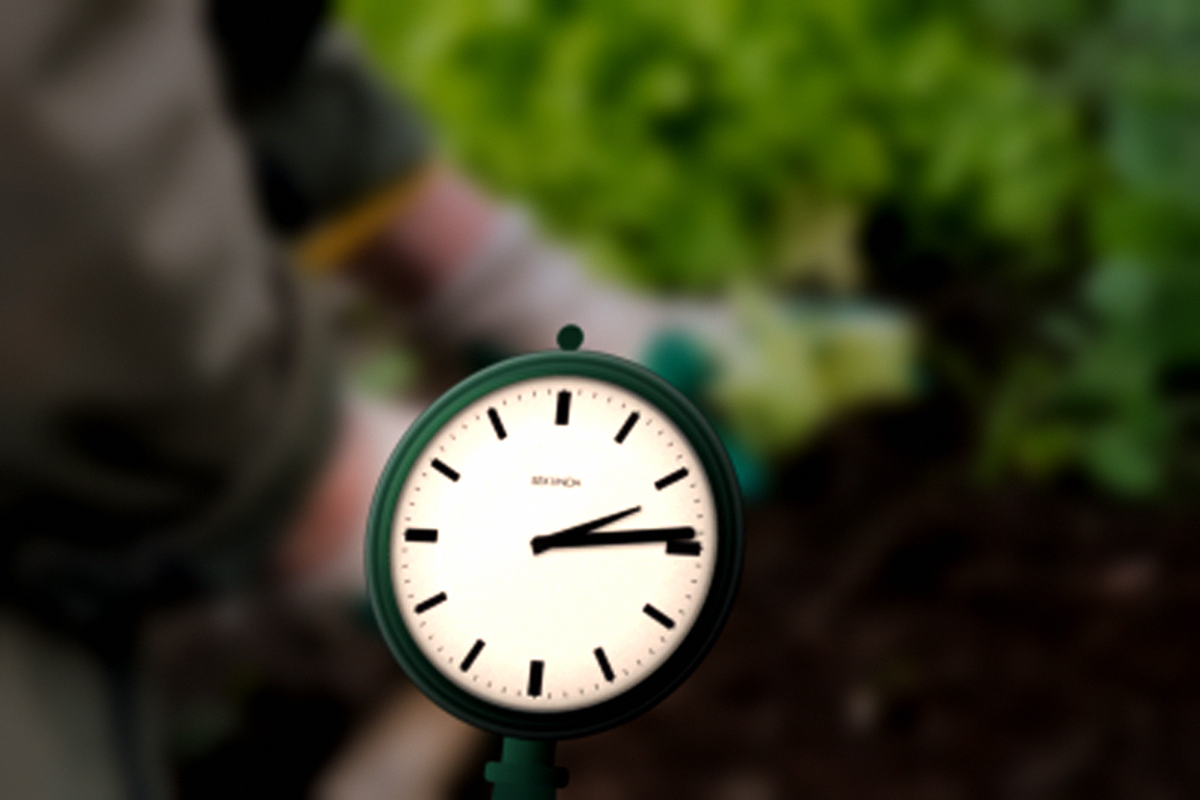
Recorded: 2.14
